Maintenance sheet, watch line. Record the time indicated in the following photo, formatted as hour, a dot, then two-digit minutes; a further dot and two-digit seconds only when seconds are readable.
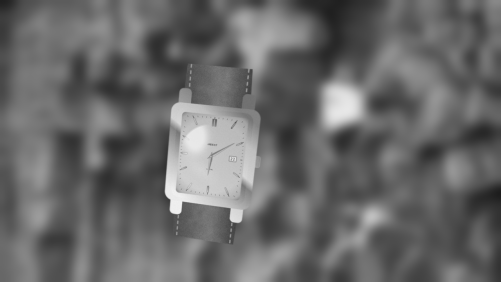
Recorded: 6.09
